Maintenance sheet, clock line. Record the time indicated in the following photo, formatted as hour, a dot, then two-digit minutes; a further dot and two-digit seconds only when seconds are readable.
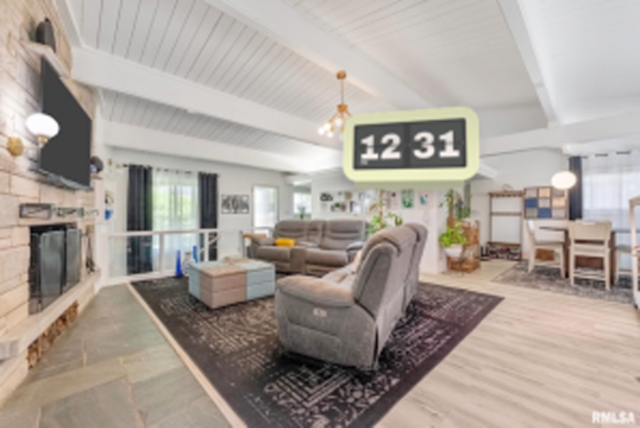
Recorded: 12.31
